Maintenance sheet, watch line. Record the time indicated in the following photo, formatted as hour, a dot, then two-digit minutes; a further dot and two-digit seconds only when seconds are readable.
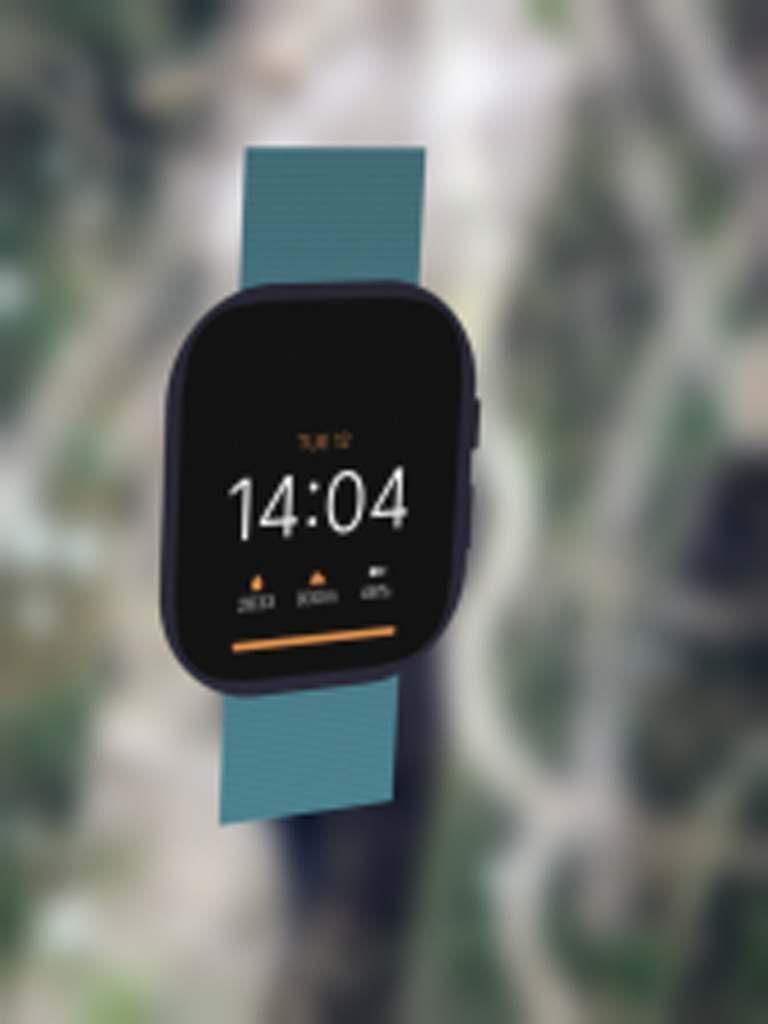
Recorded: 14.04
